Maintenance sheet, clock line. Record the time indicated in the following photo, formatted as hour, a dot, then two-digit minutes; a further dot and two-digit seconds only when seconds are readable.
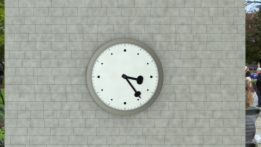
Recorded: 3.24
